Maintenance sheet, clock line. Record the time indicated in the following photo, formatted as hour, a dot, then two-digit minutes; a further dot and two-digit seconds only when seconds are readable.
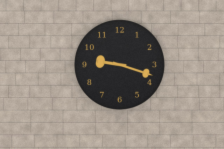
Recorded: 9.18
